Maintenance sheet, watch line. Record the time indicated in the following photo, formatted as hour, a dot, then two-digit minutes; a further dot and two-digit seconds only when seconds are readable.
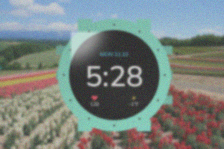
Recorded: 5.28
